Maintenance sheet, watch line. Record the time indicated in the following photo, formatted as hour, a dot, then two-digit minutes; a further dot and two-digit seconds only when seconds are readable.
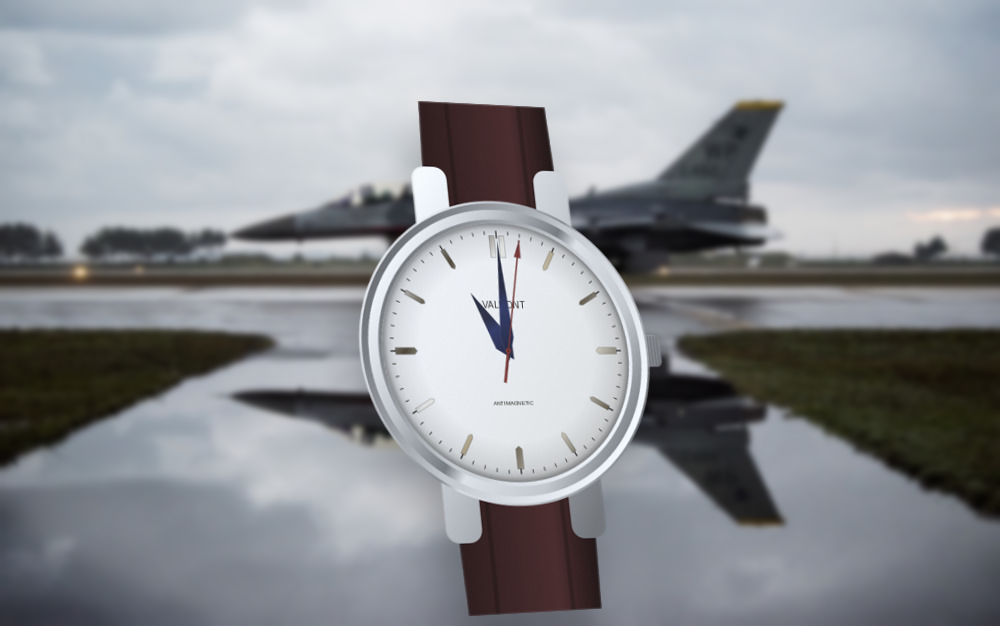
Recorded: 11.00.02
